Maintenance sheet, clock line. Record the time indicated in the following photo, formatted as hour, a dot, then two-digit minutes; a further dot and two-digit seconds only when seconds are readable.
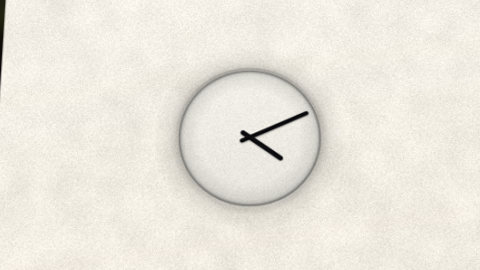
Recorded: 4.11
